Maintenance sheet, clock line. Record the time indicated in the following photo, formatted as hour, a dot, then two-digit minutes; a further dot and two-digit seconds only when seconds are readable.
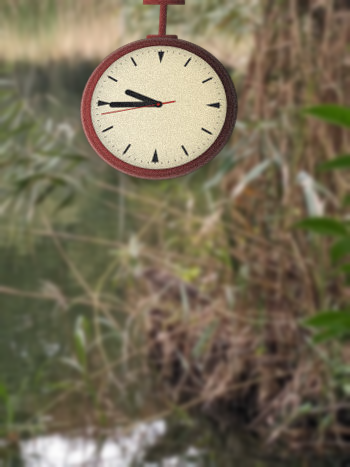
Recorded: 9.44.43
